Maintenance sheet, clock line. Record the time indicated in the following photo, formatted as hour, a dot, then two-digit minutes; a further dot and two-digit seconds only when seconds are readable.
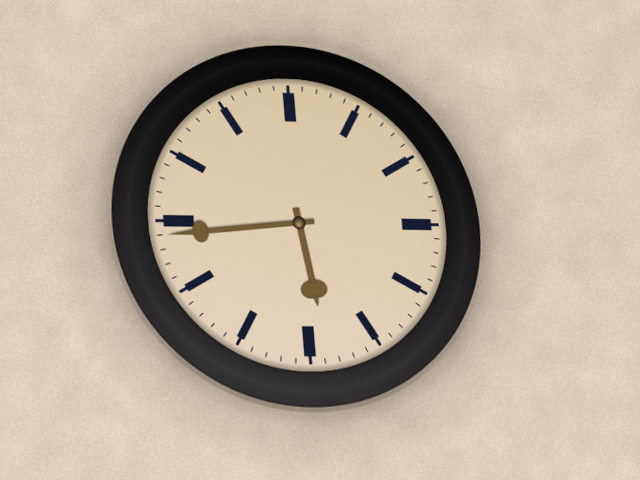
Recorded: 5.44
